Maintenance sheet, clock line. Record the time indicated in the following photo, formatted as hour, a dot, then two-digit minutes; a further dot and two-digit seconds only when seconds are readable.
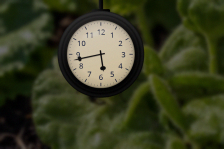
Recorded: 5.43
